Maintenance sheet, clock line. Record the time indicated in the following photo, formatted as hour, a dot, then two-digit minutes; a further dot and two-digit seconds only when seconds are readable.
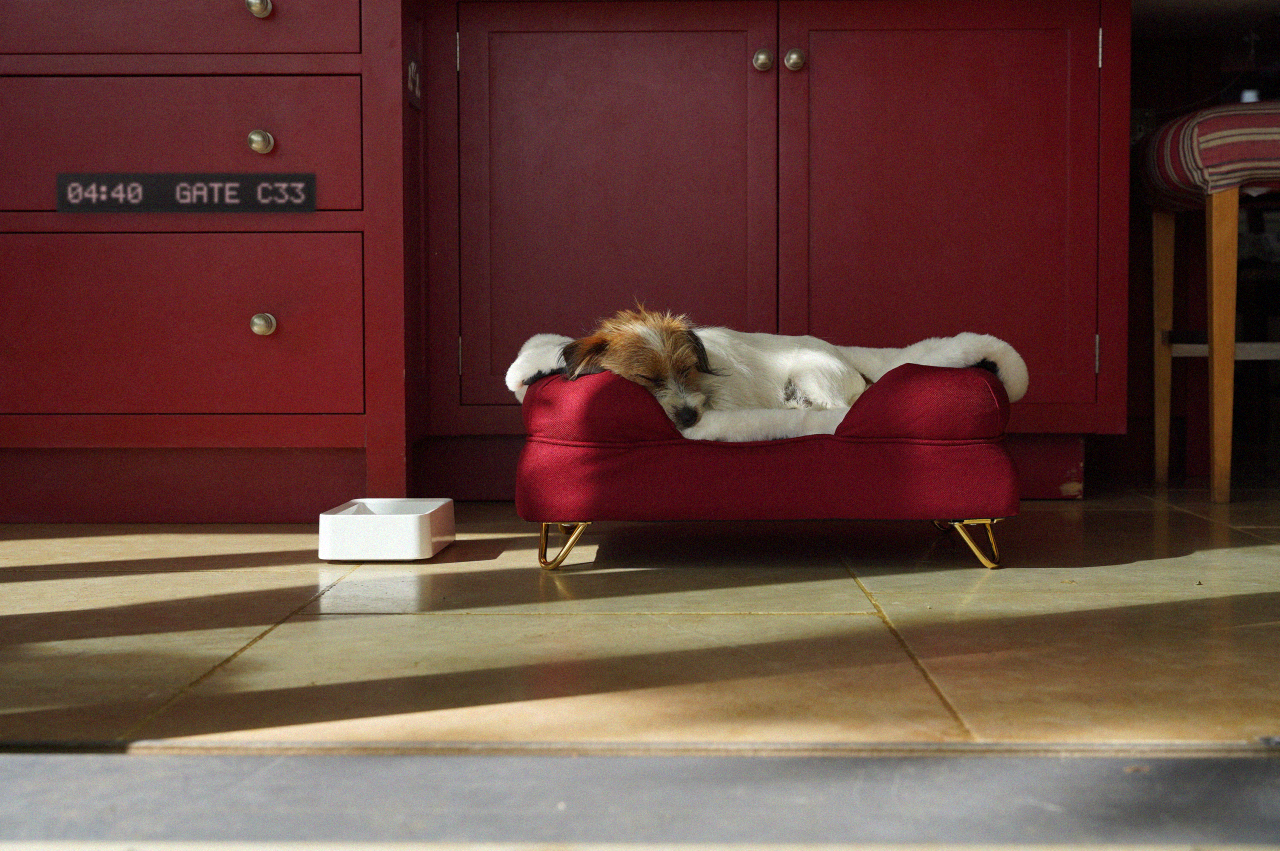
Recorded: 4.40
